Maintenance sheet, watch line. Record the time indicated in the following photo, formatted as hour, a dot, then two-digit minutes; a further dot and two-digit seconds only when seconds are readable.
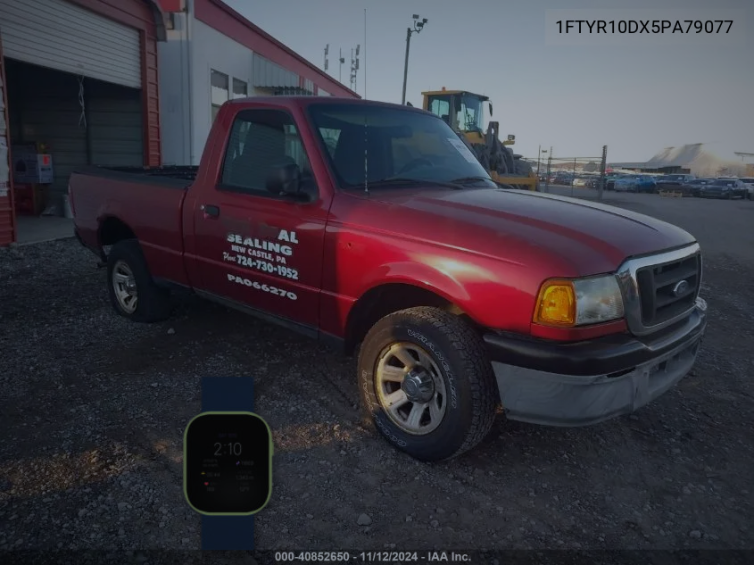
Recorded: 2.10
